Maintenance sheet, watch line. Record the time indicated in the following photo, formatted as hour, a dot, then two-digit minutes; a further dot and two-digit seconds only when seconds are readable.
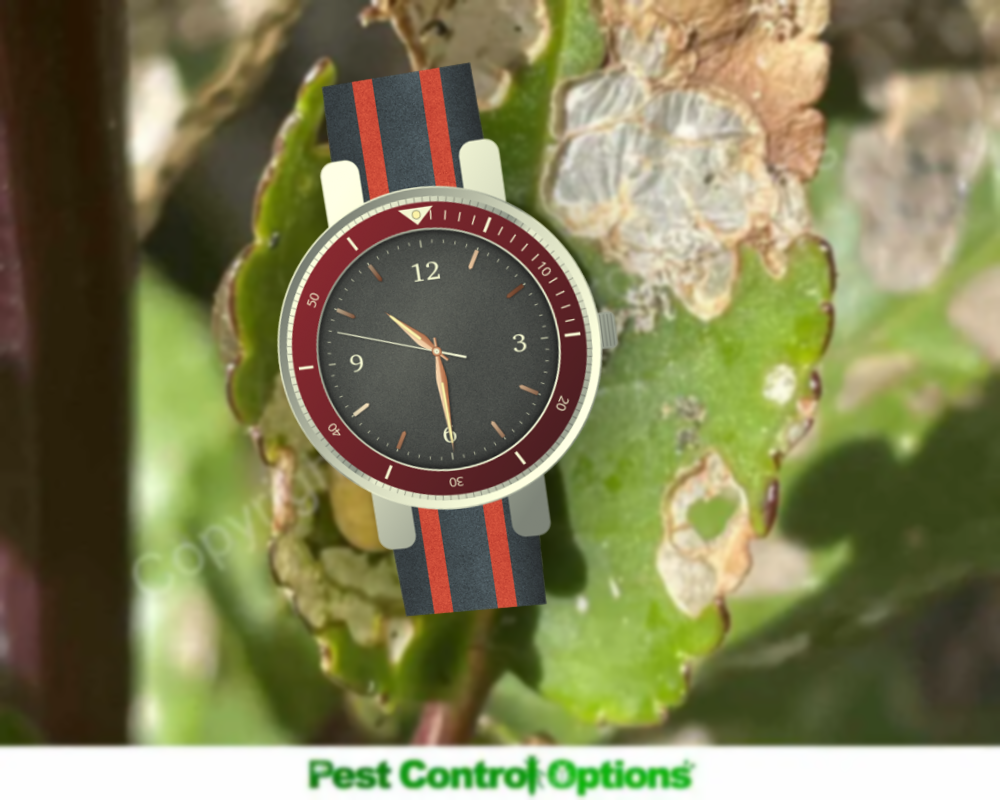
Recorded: 10.29.48
